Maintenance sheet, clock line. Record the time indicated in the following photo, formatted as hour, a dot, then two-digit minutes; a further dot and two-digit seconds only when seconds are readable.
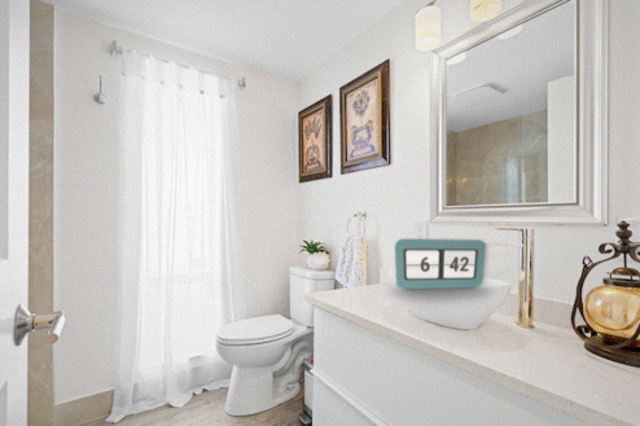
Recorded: 6.42
